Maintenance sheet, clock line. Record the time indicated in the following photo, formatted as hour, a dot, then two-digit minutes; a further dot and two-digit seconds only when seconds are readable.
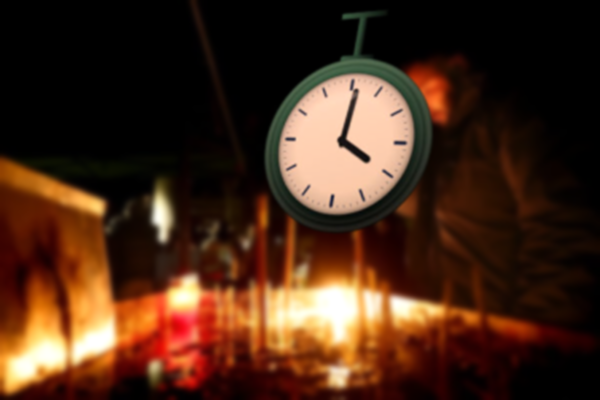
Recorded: 4.01
